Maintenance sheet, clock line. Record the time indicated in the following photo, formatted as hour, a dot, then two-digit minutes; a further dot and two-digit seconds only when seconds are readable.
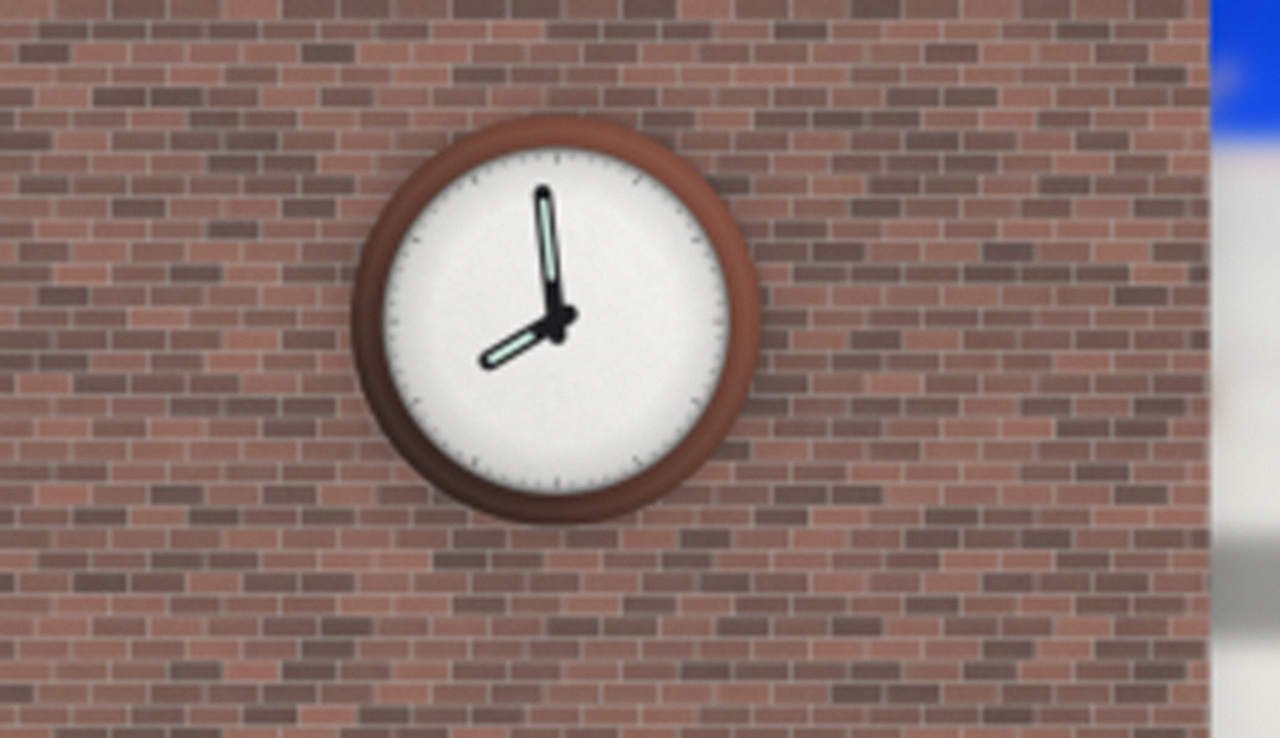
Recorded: 7.59
